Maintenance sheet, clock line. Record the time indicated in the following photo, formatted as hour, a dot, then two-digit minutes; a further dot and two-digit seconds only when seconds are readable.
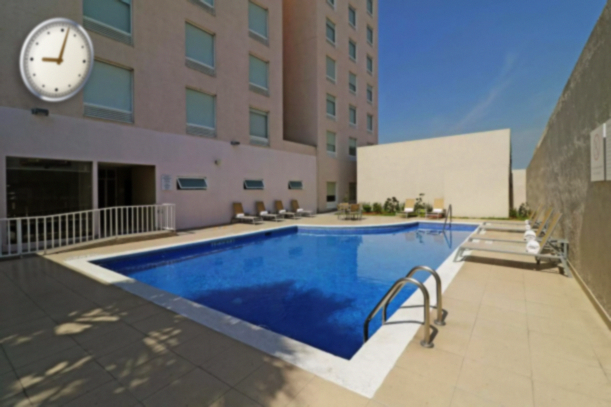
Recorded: 9.02
